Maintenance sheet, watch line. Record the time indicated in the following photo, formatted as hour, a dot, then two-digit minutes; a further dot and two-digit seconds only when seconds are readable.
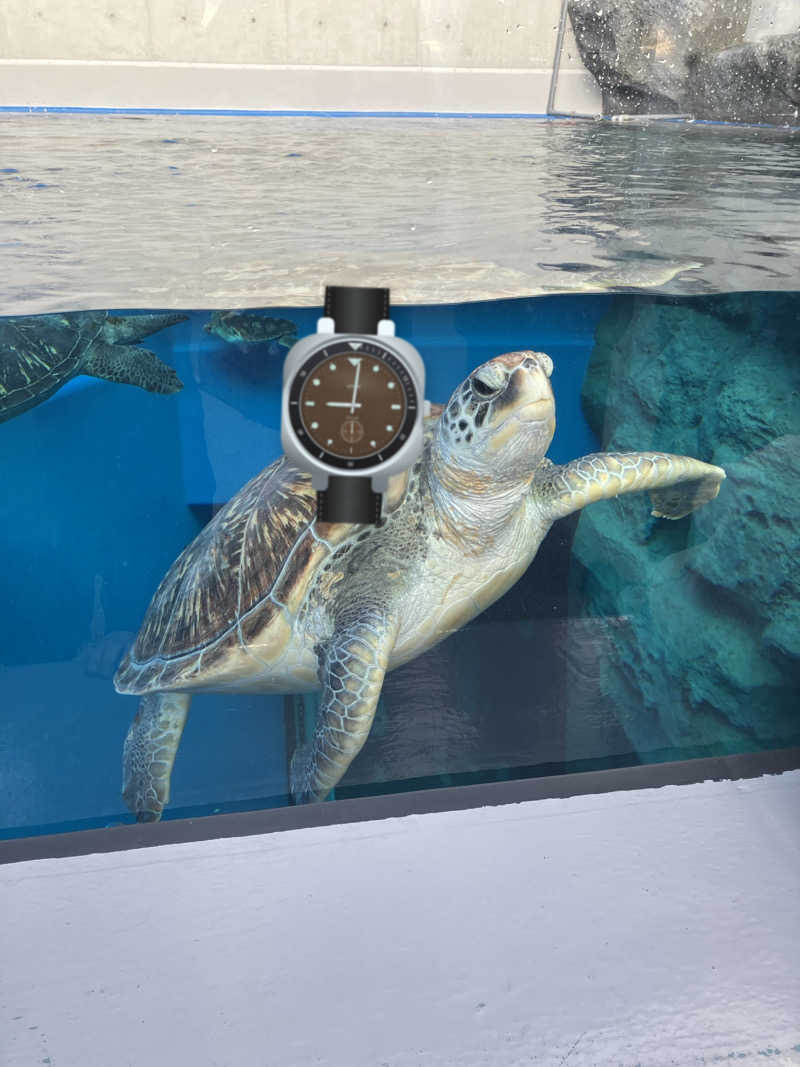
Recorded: 9.01
